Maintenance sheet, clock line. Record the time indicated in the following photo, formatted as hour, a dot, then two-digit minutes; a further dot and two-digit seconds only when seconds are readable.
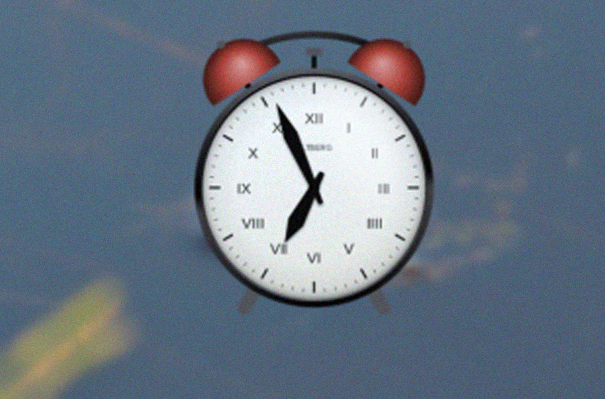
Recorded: 6.56
